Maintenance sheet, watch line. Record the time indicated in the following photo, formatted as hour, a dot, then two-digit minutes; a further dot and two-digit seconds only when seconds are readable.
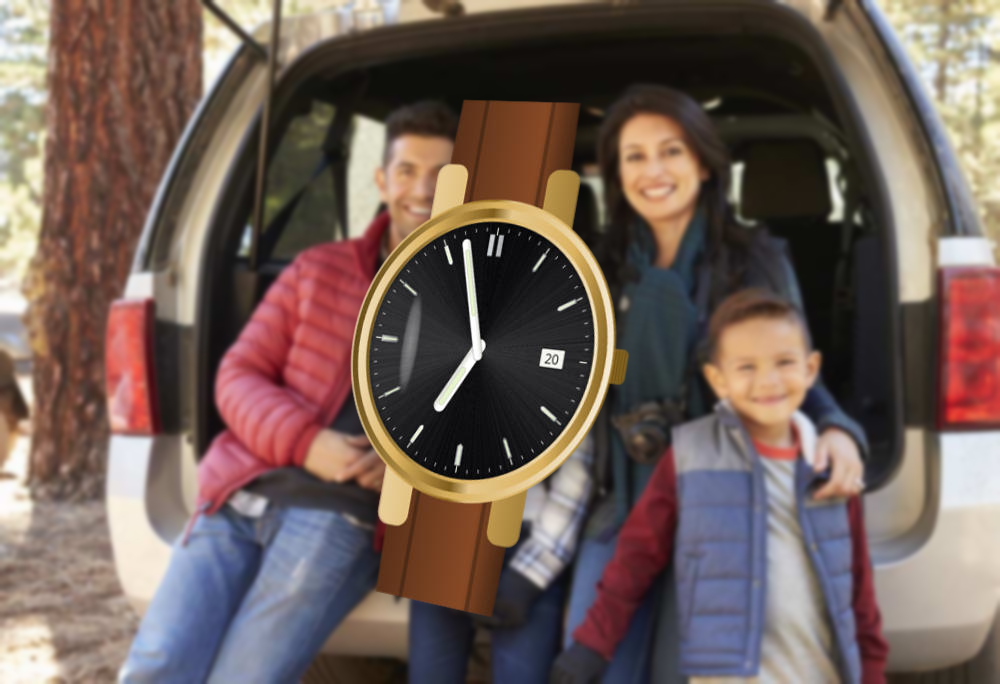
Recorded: 6.57
